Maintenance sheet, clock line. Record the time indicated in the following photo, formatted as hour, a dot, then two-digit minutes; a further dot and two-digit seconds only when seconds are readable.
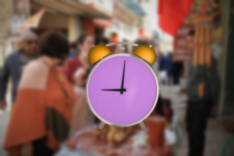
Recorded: 9.01
